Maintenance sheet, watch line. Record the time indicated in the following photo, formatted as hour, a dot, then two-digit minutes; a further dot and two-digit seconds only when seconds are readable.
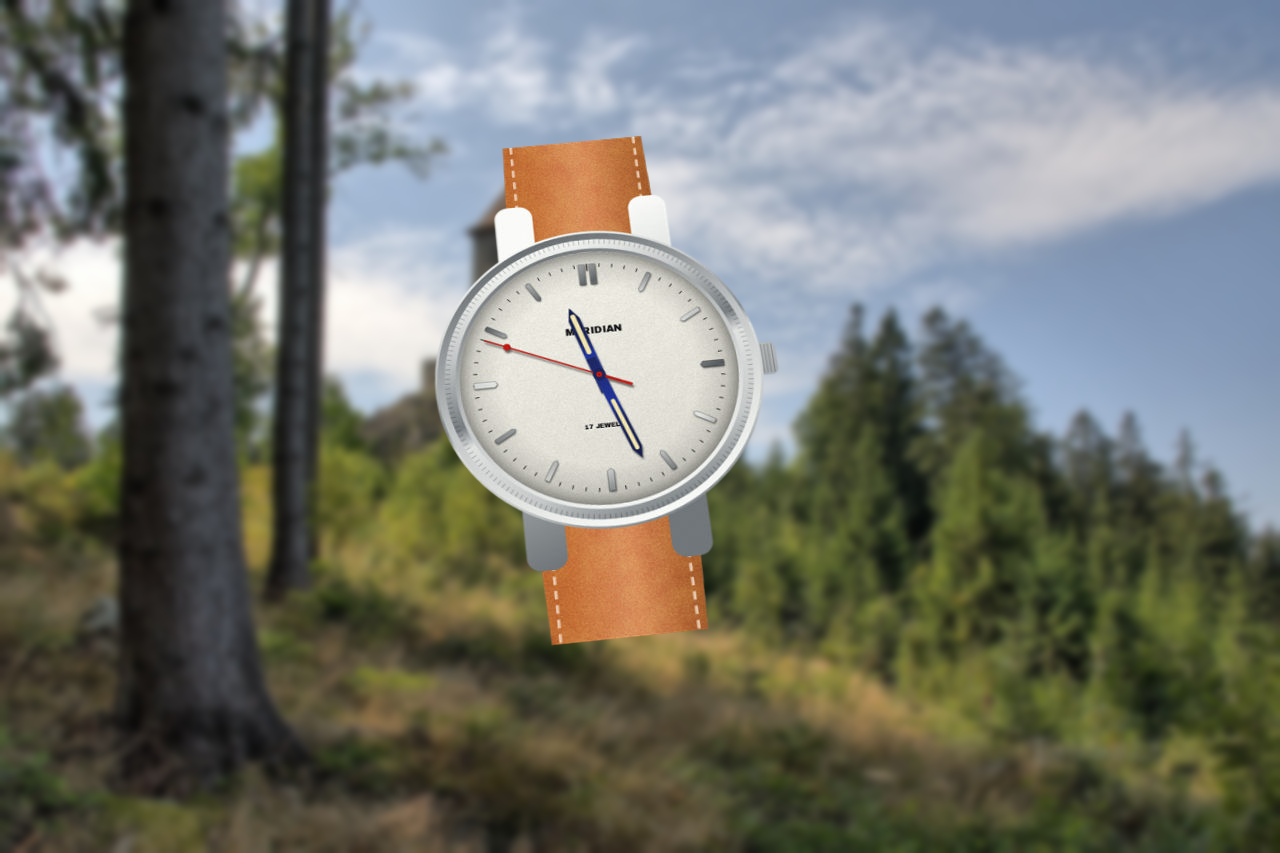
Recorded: 11.26.49
